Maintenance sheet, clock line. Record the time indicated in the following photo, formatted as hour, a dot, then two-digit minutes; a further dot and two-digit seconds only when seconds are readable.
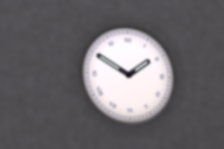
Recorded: 1.50
